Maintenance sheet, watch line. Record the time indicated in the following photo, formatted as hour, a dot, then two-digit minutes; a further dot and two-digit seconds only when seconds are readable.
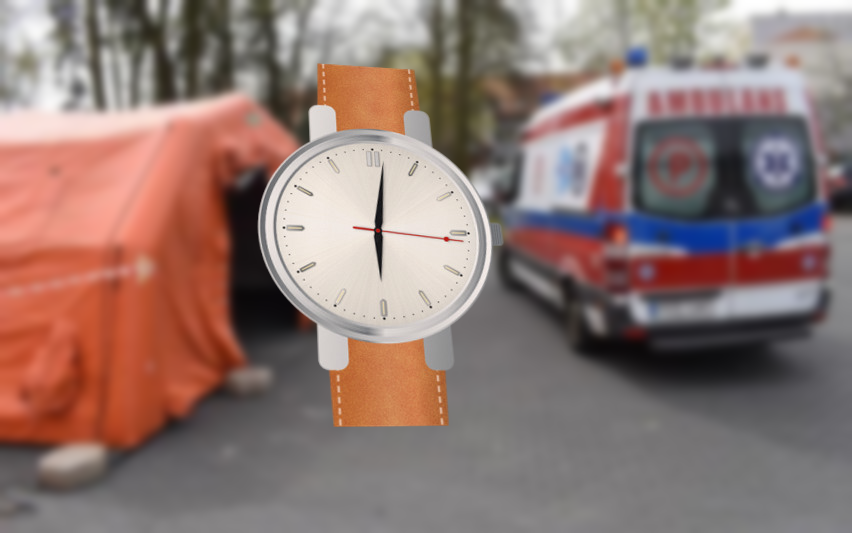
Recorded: 6.01.16
